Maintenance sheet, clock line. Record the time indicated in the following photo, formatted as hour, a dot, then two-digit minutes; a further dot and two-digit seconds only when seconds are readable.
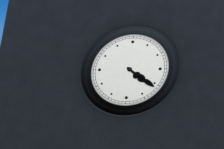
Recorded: 4.21
